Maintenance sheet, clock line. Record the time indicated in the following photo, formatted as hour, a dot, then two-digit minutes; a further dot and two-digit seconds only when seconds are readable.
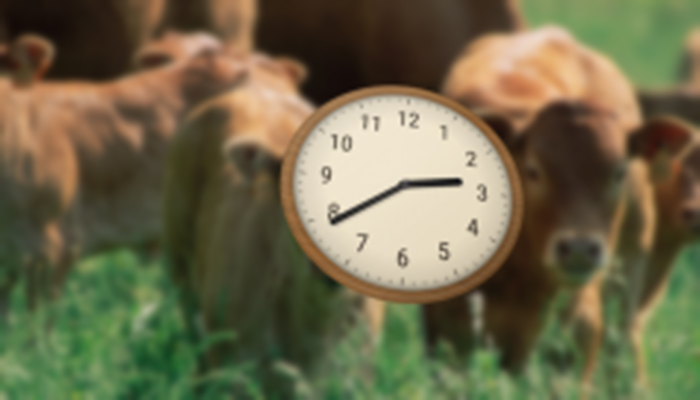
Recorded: 2.39
